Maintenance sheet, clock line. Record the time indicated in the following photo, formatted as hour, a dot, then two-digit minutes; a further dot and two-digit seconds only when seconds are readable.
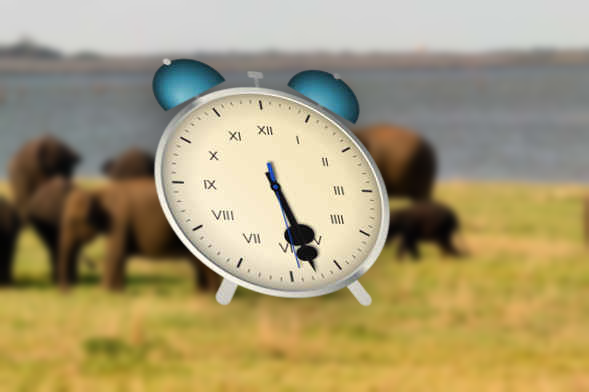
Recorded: 5.27.29
